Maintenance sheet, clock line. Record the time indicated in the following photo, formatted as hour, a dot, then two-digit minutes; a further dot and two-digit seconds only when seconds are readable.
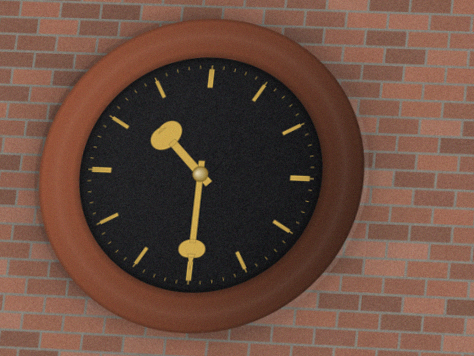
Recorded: 10.30
